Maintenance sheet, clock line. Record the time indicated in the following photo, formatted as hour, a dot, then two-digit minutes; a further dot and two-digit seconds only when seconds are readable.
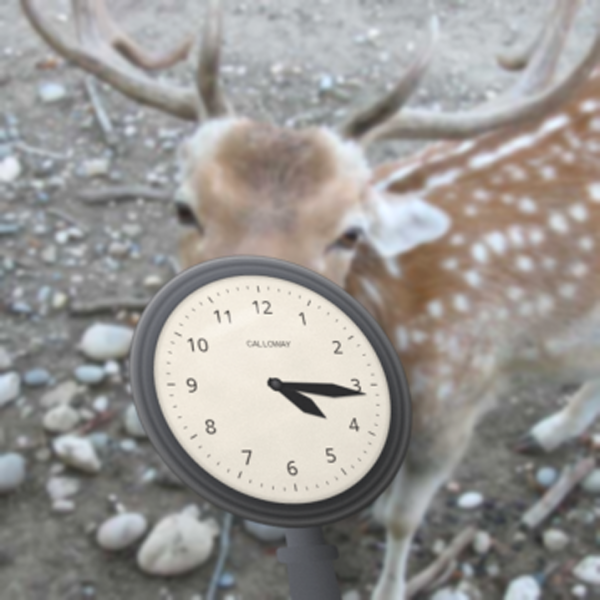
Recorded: 4.16
